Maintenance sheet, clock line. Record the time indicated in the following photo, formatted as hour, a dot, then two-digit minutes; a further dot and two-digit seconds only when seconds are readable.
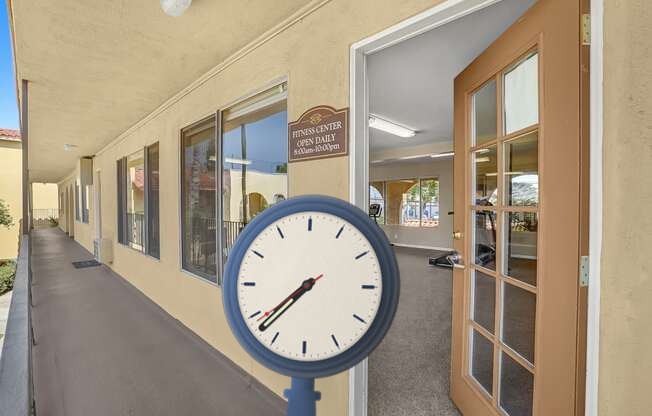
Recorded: 7.37.39
